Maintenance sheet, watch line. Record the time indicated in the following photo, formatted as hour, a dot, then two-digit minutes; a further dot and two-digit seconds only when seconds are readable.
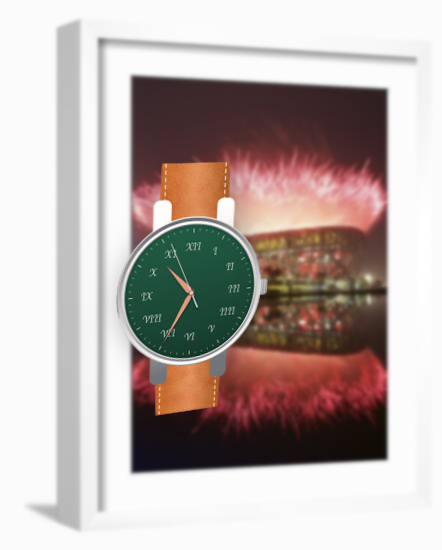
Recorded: 10.34.56
